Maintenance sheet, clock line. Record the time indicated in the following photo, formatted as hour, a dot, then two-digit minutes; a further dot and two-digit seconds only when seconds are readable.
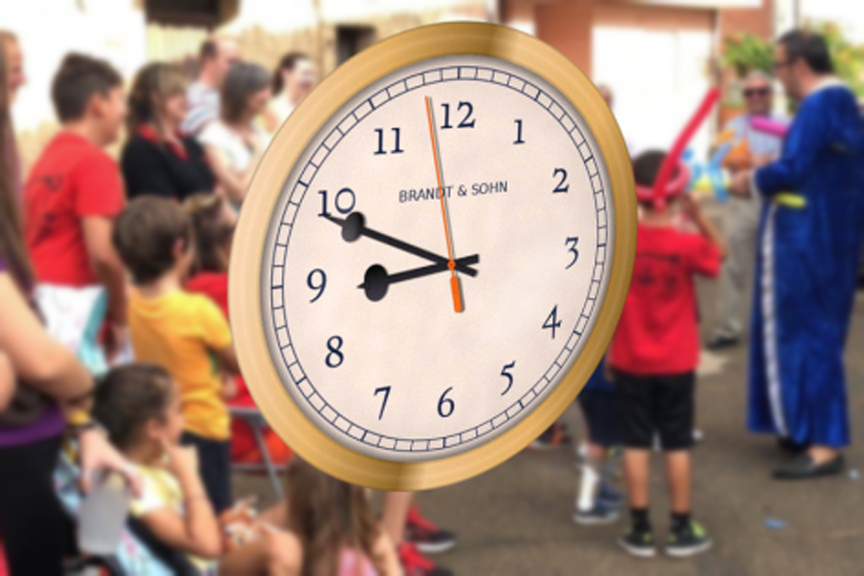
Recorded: 8.48.58
